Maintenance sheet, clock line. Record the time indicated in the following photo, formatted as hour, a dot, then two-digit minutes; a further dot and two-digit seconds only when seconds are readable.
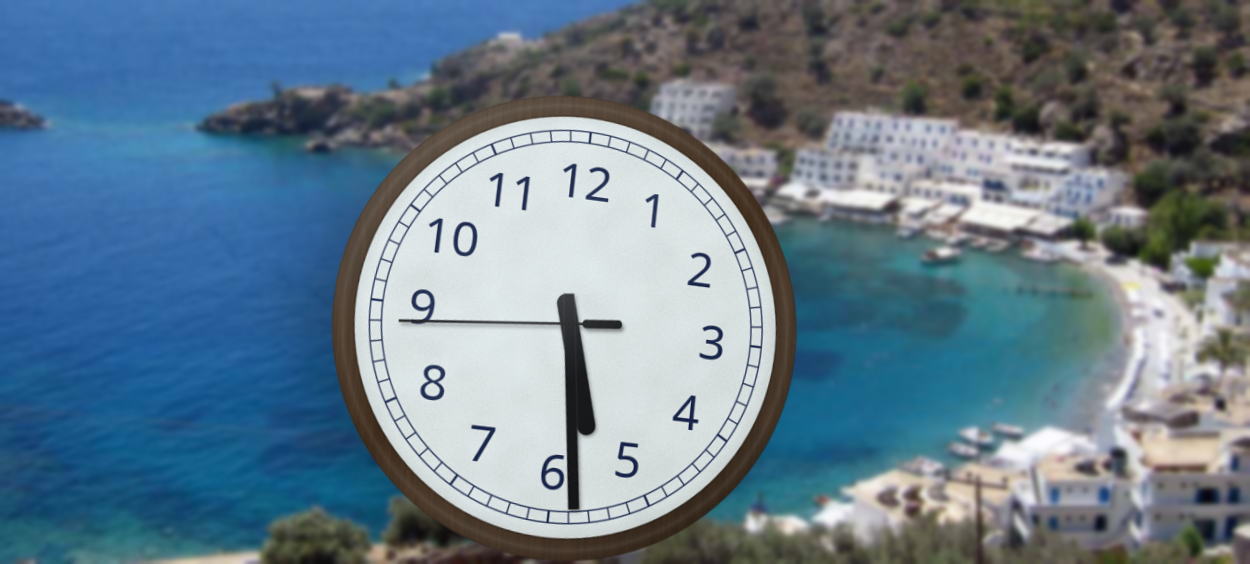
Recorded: 5.28.44
